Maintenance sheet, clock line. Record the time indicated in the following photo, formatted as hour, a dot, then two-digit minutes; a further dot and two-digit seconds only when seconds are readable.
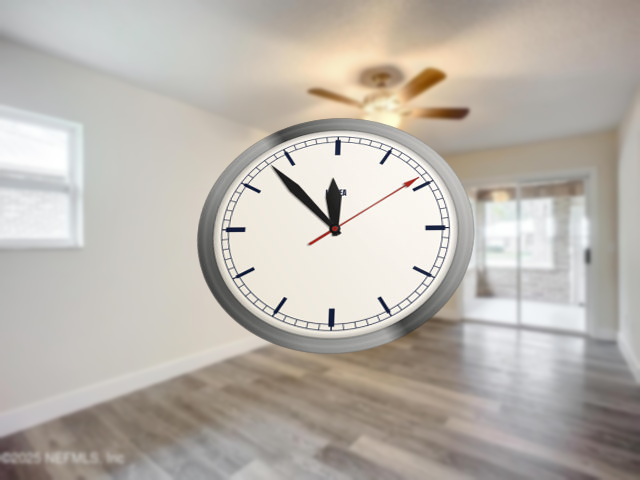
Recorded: 11.53.09
